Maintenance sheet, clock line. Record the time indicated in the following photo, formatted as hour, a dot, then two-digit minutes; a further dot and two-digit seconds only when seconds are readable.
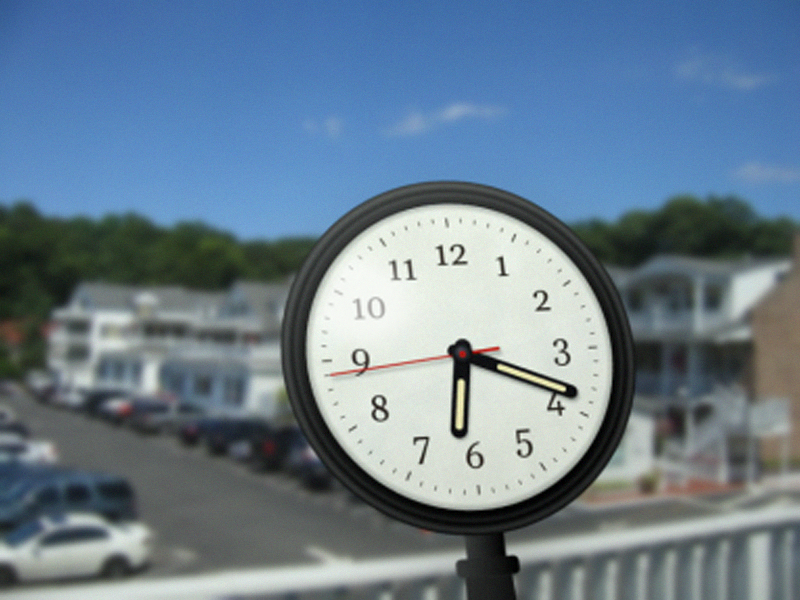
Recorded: 6.18.44
